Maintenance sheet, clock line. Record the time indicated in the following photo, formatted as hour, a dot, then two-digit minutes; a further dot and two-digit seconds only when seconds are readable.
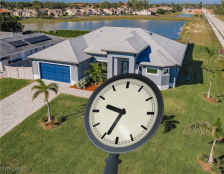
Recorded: 9.34
